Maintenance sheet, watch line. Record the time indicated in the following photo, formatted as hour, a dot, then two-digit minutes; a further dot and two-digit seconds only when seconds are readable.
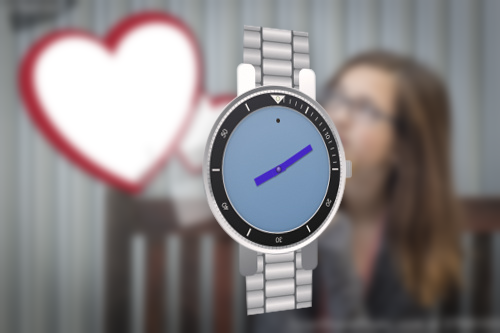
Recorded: 8.10
